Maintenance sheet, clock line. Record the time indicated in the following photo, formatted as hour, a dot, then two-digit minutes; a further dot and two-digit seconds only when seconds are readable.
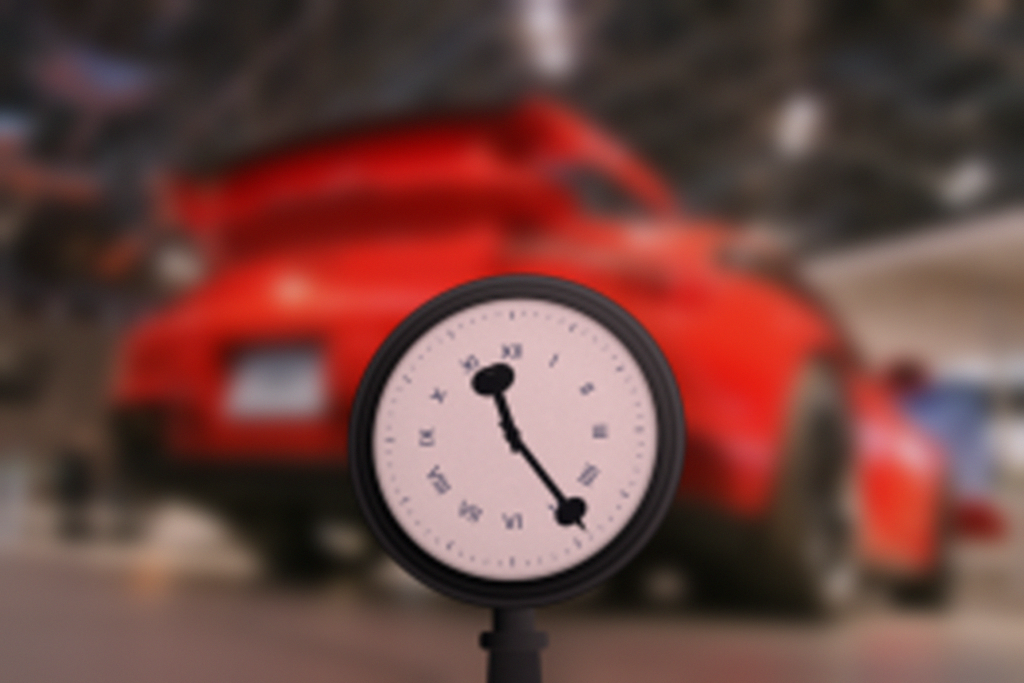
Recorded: 11.24
